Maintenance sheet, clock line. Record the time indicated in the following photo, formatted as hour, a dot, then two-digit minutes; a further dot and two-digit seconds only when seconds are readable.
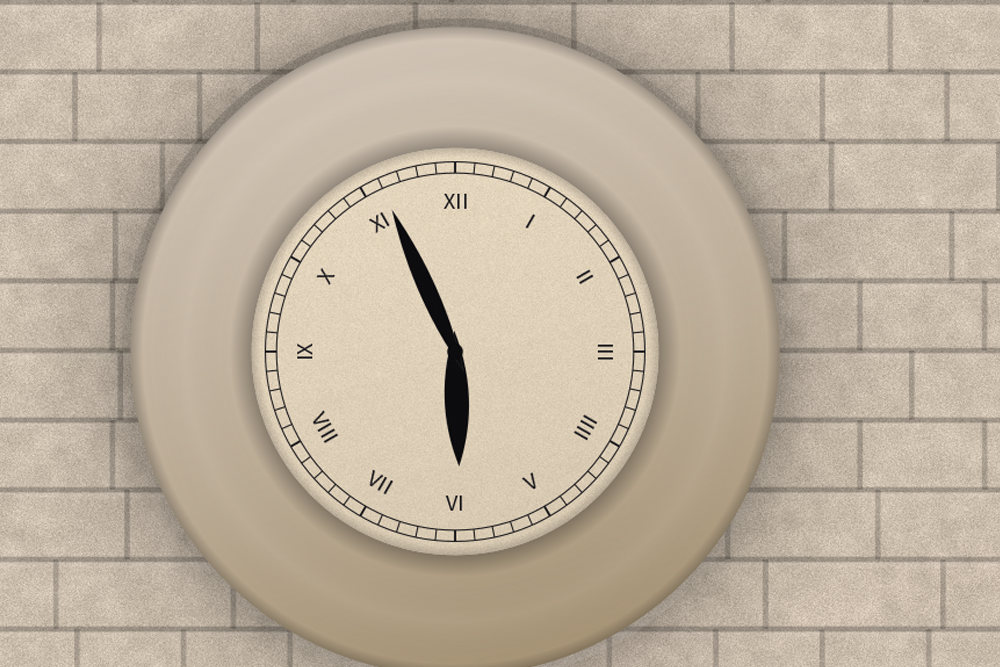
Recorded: 5.56
